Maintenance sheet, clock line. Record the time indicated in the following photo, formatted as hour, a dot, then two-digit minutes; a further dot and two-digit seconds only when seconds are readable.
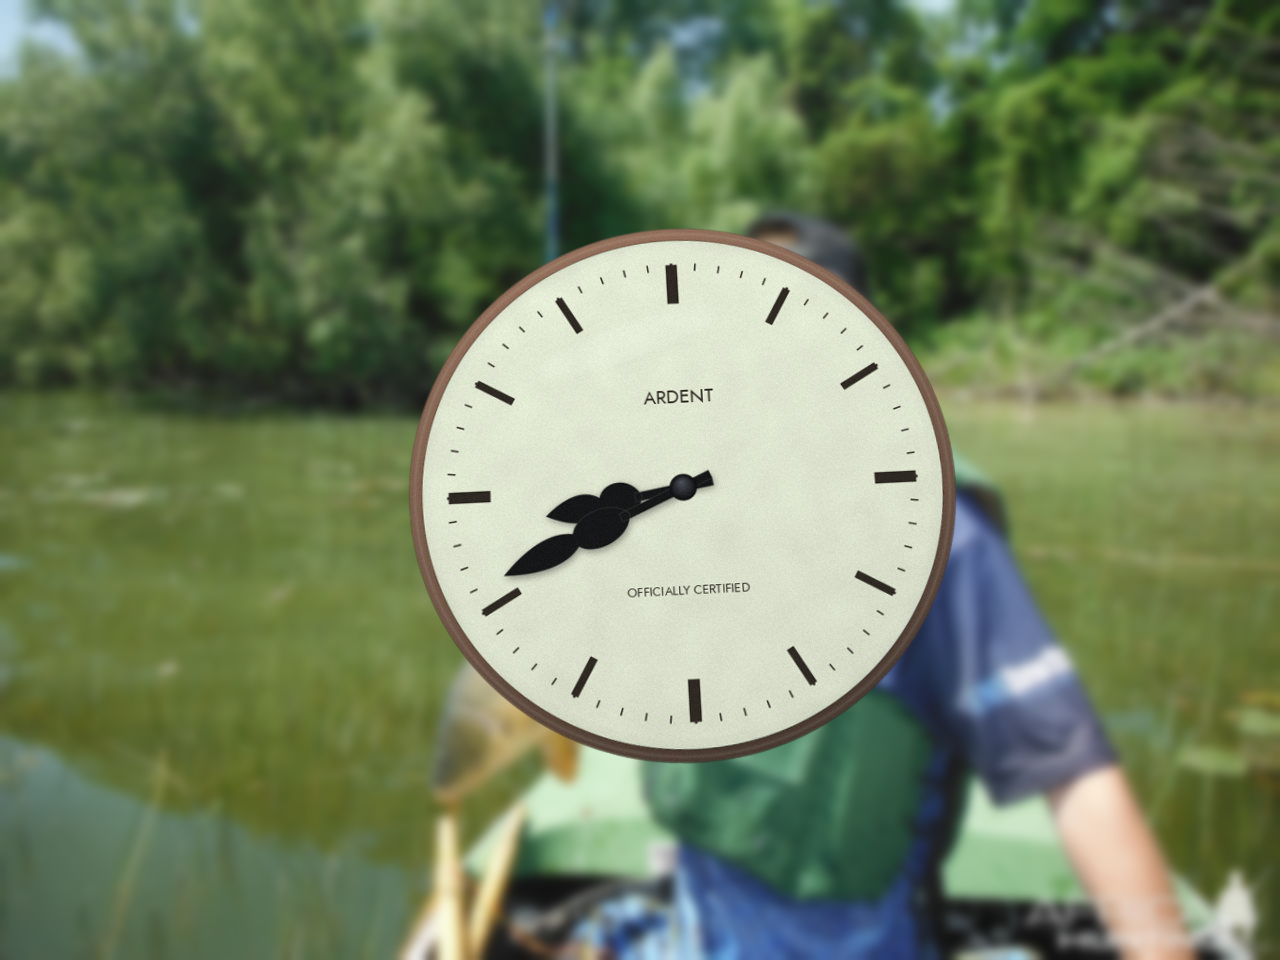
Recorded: 8.41
